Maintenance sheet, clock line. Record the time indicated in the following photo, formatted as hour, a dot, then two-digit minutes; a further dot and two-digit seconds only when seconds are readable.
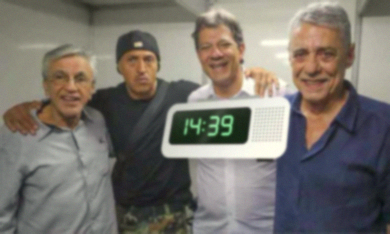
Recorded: 14.39
